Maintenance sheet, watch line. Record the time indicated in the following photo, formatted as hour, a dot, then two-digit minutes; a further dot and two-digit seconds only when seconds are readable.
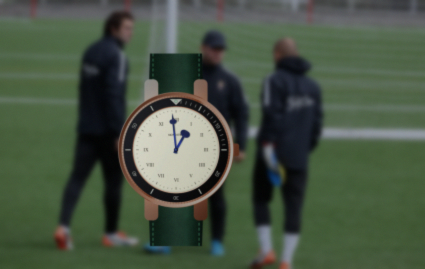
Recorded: 12.59
